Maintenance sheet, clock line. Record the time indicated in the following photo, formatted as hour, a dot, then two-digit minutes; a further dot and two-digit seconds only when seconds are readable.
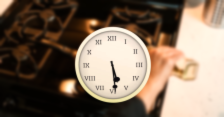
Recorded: 5.29
